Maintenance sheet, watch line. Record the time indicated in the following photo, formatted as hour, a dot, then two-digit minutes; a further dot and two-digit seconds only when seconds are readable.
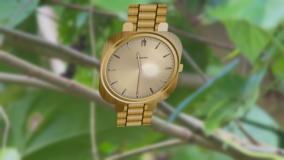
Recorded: 11.30
